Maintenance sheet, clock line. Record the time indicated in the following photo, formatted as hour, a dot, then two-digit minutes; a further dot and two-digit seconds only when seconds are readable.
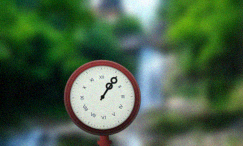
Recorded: 1.06
